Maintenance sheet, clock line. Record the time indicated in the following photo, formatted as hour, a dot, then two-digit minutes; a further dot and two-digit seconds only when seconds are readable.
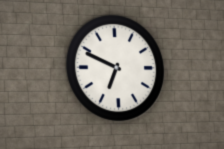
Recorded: 6.49
